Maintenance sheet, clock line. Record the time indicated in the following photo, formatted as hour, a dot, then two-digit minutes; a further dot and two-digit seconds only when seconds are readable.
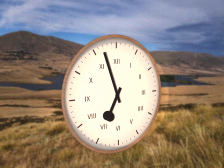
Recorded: 6.57
